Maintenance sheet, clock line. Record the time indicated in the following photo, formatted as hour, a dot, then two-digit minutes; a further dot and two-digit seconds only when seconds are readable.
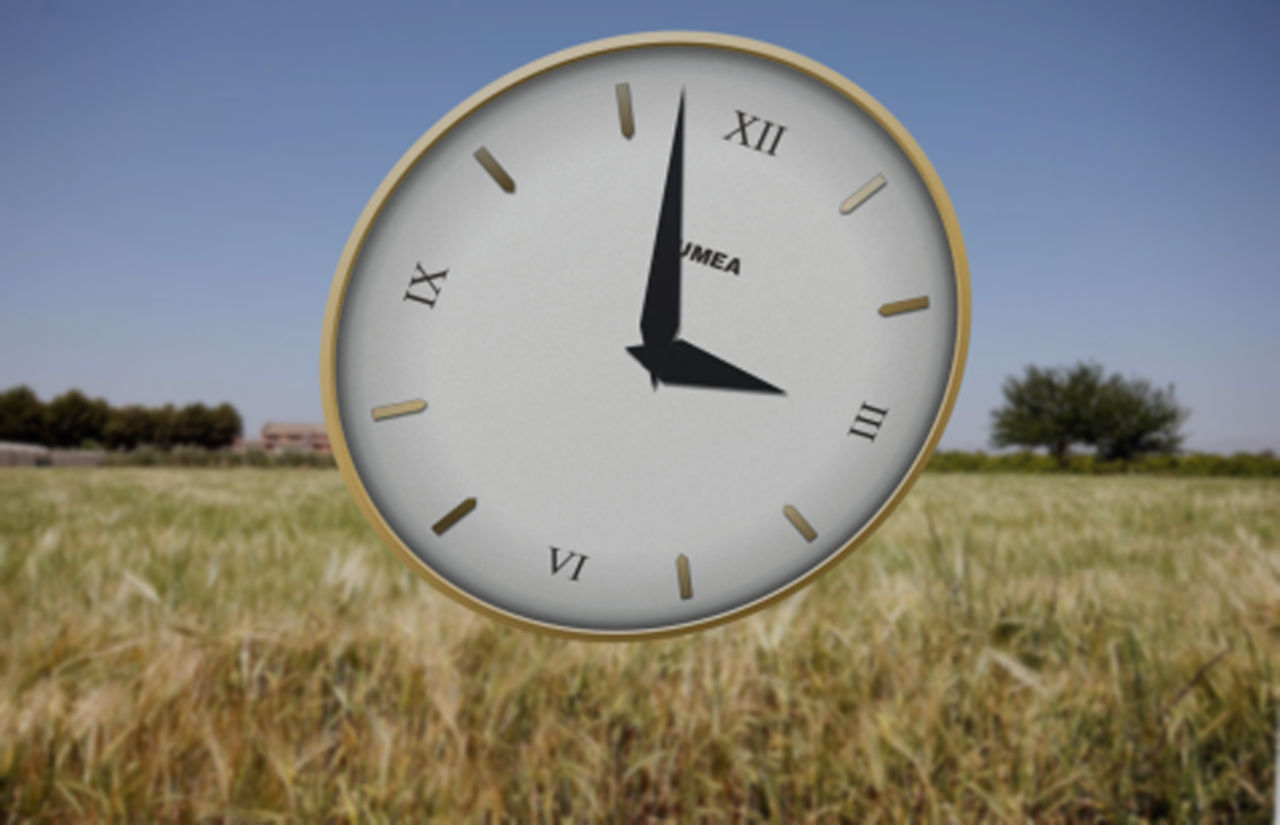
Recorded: 2.57
